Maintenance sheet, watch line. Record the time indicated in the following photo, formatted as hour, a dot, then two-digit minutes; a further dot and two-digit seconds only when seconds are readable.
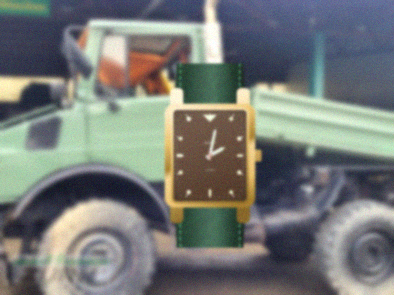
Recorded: 2.02
